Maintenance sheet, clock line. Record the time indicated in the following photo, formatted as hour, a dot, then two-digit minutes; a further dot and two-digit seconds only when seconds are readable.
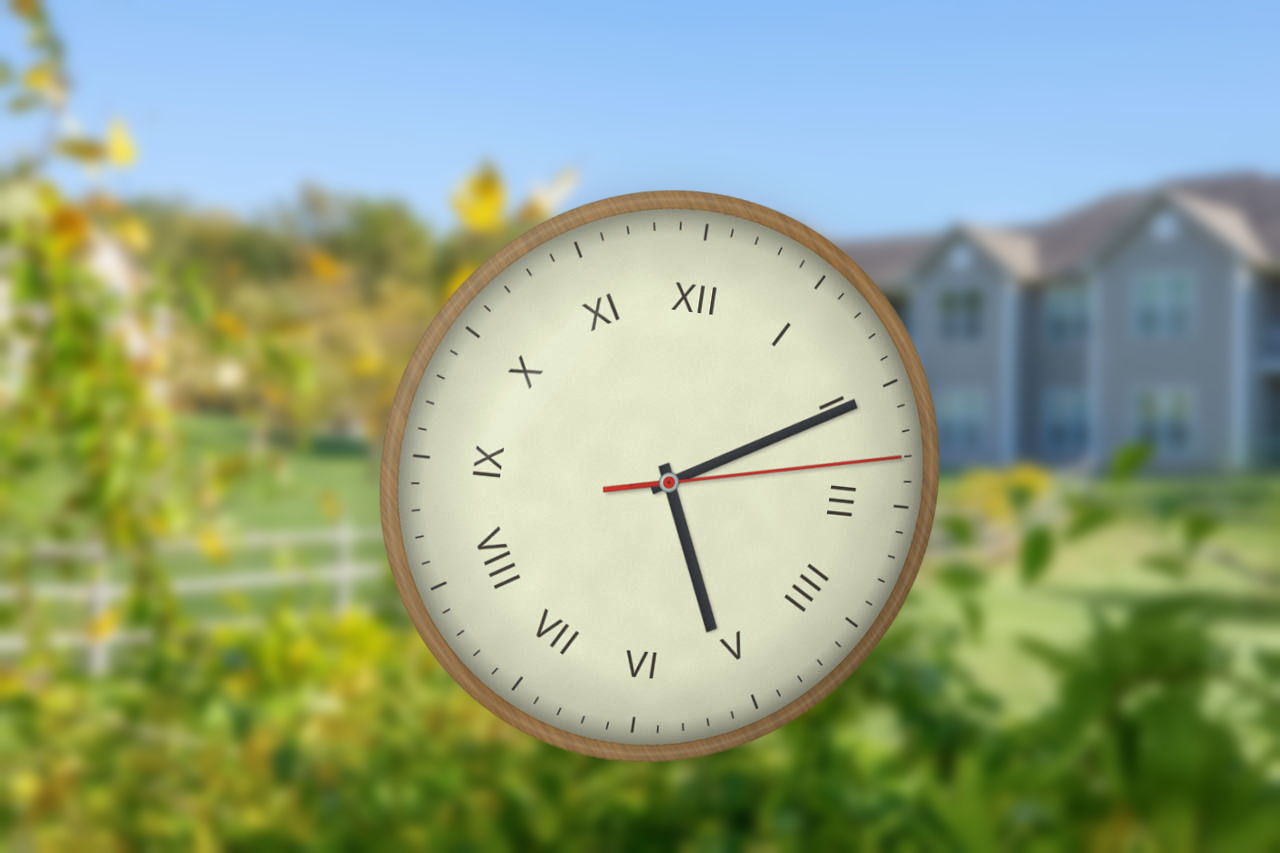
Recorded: 5.10.13
